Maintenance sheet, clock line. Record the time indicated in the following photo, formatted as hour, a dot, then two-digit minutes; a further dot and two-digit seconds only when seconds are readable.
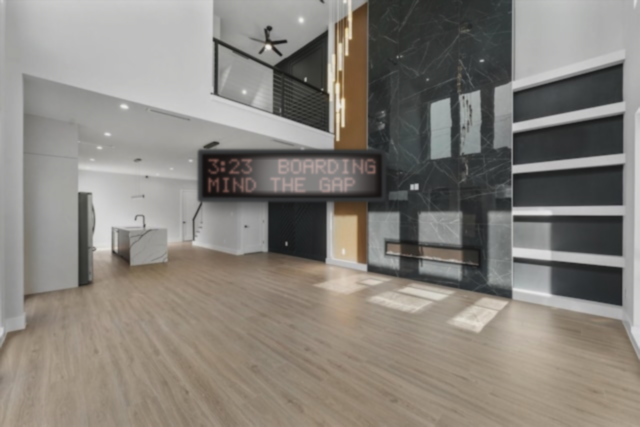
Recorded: 3.23
